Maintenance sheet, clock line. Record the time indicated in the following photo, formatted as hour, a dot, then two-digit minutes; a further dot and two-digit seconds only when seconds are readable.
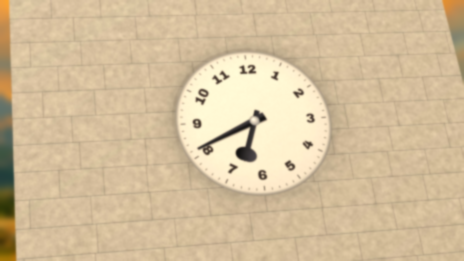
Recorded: 6.41
